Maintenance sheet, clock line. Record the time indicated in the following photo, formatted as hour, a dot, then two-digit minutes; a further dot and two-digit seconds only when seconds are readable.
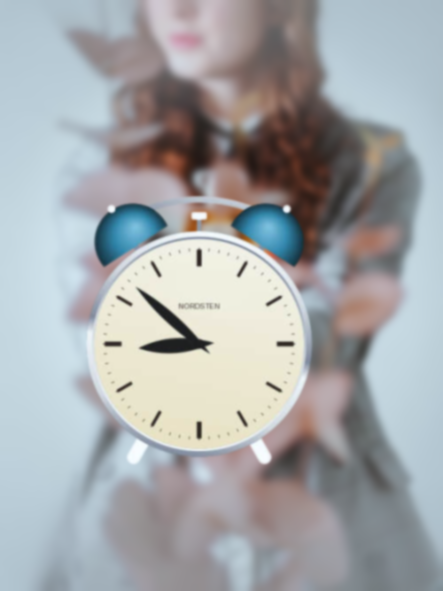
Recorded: 8.52
